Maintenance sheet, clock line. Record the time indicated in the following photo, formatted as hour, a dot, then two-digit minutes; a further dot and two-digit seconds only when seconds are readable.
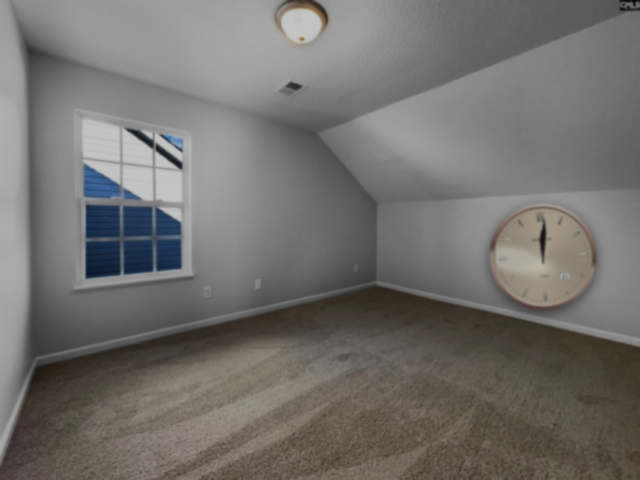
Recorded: 12.01
